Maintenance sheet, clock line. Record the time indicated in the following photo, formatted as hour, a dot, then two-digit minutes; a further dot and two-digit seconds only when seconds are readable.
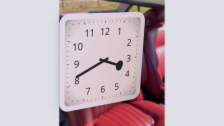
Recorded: 3.41
